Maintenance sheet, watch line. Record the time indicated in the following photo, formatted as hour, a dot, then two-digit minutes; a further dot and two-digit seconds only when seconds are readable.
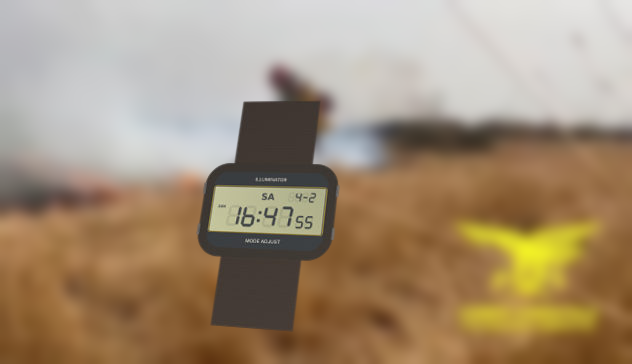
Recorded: 16.47.55
